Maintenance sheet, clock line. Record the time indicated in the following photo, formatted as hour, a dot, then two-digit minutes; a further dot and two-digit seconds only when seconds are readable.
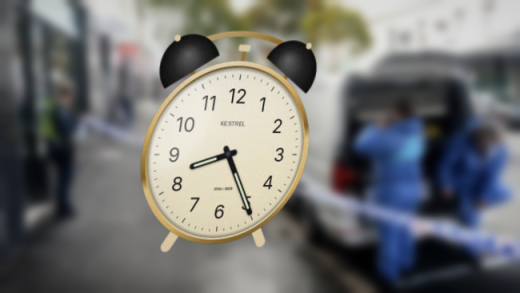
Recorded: 8.25
